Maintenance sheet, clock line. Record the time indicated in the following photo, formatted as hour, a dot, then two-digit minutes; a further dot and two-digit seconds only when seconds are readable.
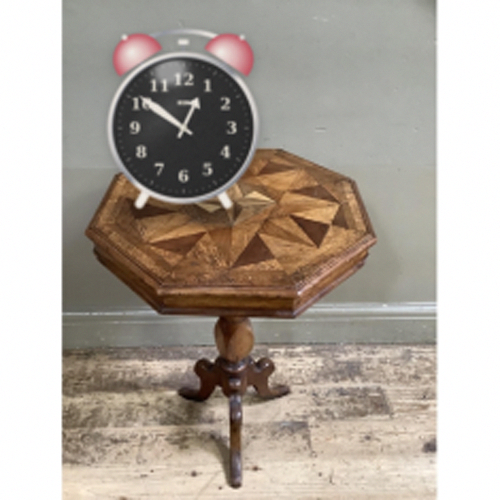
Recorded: 12.51
